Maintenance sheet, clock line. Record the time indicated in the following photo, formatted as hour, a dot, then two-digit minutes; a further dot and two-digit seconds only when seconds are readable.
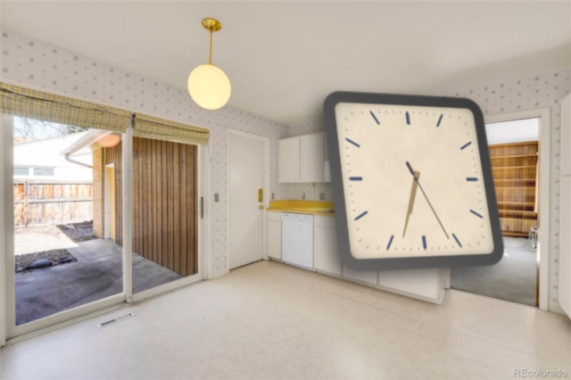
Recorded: 6.33.26
